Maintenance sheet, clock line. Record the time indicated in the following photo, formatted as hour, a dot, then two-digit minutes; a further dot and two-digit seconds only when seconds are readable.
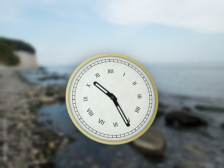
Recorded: 10.26
